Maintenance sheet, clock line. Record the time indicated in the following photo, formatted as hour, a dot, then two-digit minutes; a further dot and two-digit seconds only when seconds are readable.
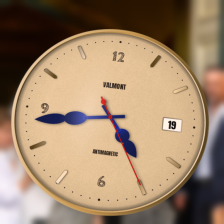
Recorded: 4.43.25
